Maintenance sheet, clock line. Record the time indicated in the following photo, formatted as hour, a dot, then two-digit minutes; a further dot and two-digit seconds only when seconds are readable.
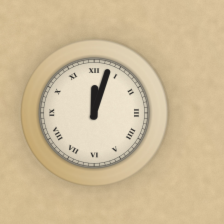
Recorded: 12.03
